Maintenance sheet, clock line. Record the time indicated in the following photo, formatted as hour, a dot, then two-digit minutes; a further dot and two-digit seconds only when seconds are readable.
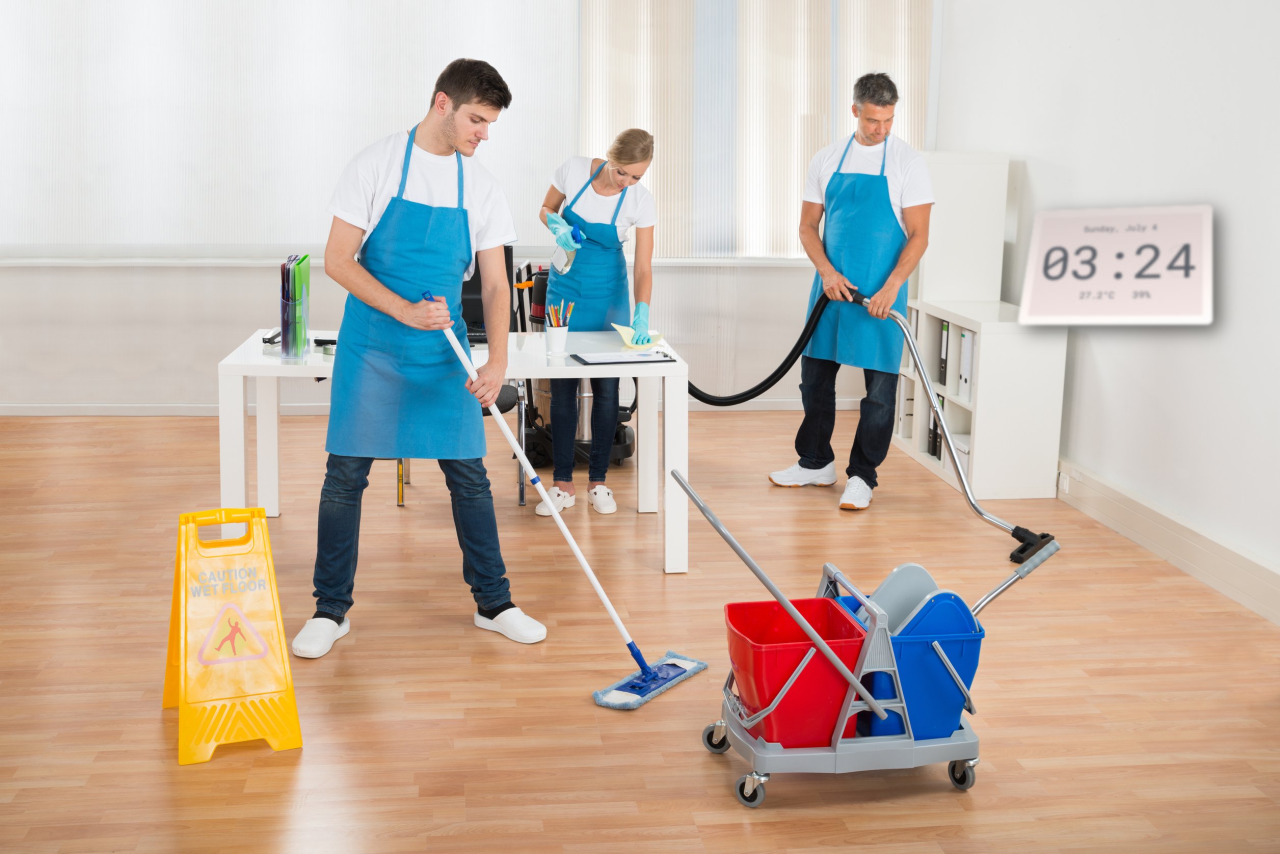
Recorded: 3.24
